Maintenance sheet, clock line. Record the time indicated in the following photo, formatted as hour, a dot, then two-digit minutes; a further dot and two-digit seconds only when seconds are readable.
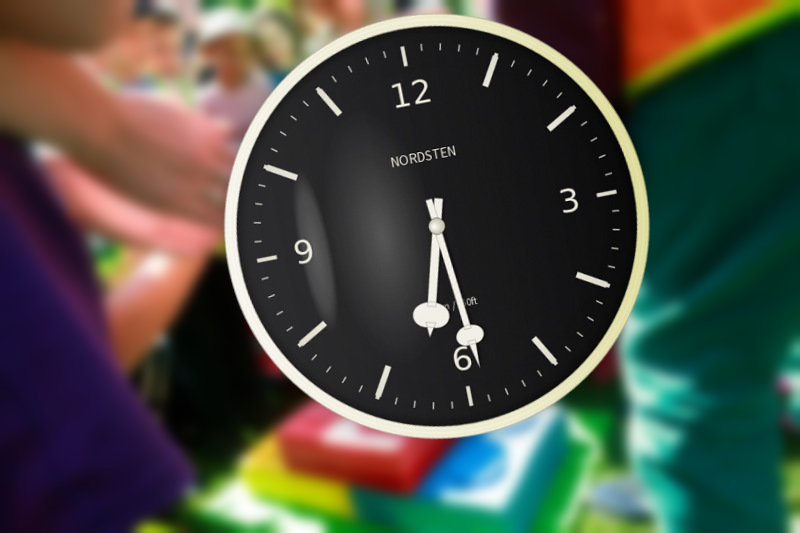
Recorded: 6.29
